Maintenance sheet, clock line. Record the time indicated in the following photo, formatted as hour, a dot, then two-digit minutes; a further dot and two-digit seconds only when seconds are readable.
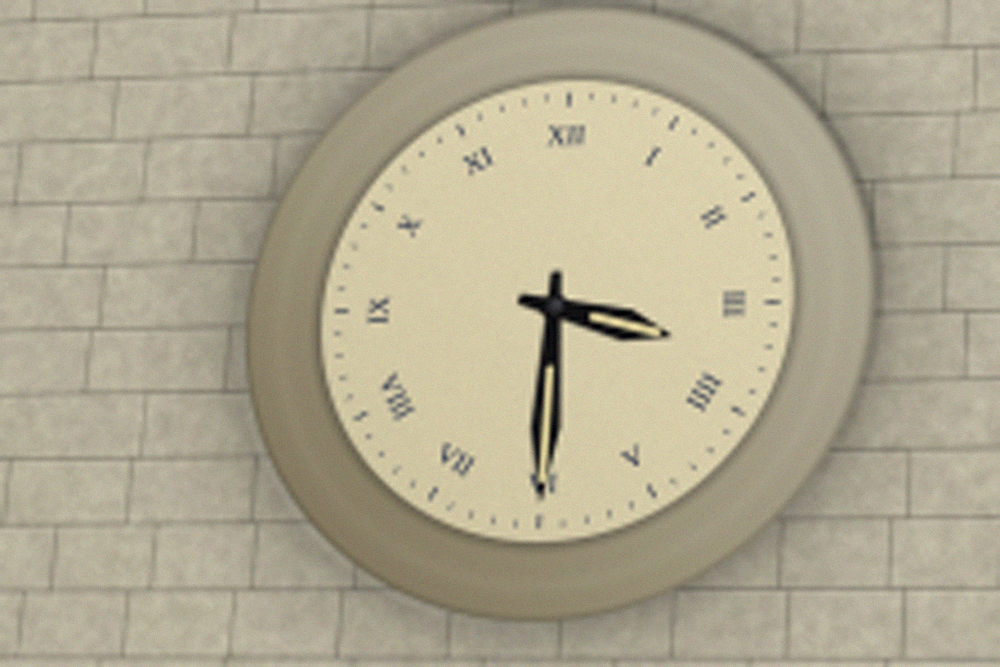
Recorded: 3.30
